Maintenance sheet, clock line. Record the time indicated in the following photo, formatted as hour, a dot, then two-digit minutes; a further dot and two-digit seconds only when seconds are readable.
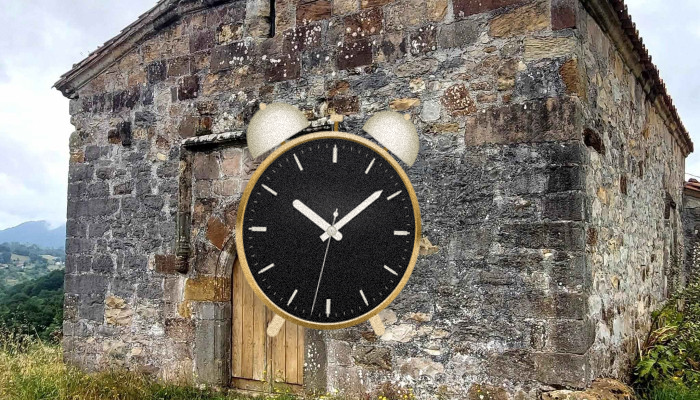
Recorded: 10.08.32
